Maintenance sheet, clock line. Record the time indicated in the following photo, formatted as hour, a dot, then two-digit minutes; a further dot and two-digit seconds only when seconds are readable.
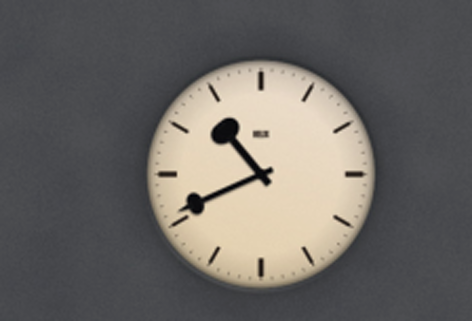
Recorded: 10.41
